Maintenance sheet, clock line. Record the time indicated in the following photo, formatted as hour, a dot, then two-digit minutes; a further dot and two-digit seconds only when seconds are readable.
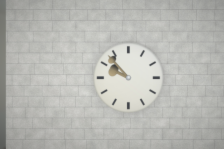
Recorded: 9.53
